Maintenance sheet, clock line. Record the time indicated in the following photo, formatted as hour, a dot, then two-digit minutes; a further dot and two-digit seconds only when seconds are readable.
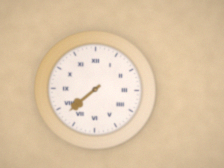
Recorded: 7.38
